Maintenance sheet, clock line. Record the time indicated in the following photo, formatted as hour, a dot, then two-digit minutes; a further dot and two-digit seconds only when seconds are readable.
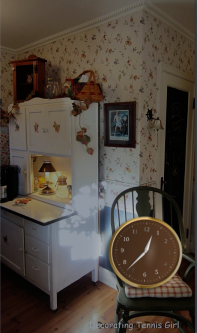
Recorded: 12.37
